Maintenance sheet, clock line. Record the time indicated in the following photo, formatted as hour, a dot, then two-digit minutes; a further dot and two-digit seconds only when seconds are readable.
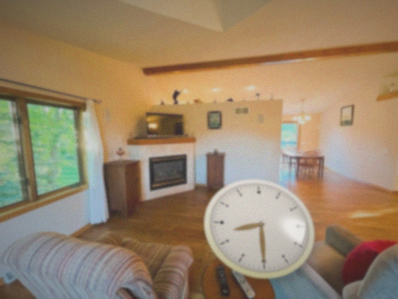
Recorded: 8.30
